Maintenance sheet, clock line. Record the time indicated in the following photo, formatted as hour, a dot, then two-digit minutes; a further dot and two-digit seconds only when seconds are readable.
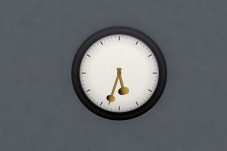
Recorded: 5.33
